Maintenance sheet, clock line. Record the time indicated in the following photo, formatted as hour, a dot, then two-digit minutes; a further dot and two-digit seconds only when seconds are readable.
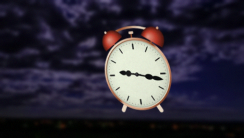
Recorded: 9.17
